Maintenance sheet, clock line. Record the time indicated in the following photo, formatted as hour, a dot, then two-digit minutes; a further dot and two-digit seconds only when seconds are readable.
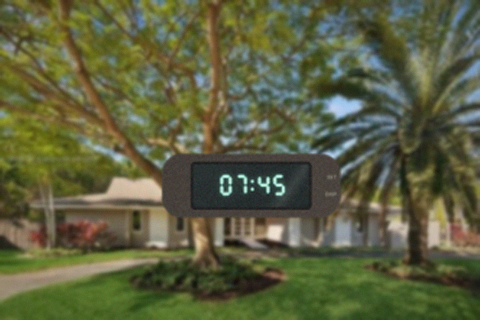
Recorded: 7.45
